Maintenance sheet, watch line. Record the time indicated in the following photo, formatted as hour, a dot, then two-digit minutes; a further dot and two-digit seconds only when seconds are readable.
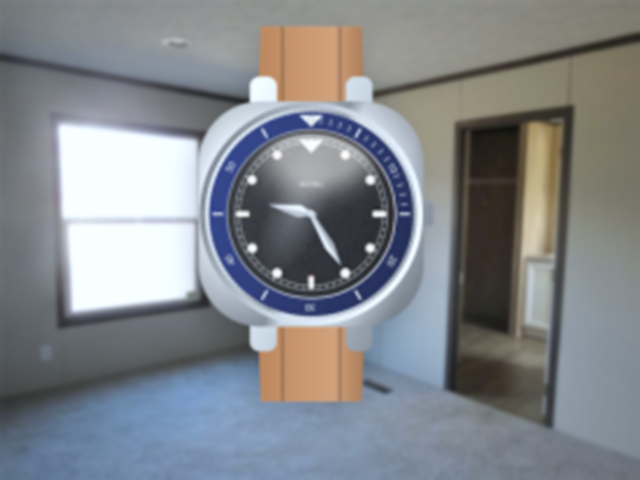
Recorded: 9.25
